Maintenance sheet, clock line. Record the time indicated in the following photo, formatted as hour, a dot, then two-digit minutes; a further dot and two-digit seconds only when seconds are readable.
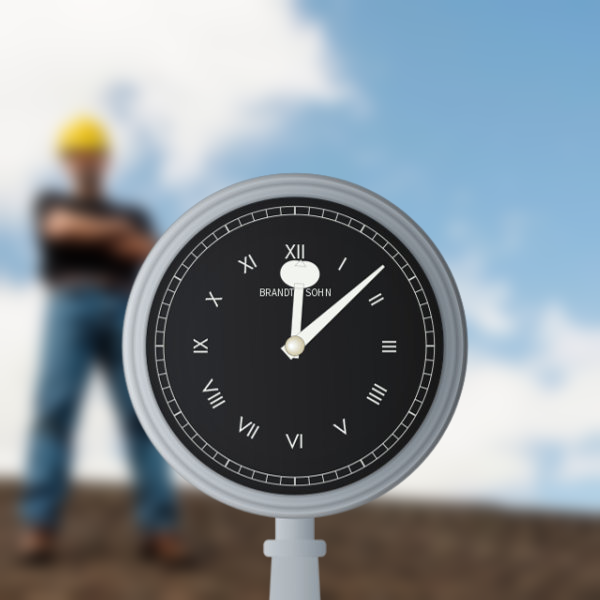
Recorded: 12.08
